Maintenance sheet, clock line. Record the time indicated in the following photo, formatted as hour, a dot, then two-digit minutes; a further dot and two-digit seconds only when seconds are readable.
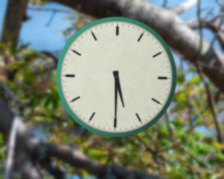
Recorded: 5.30
